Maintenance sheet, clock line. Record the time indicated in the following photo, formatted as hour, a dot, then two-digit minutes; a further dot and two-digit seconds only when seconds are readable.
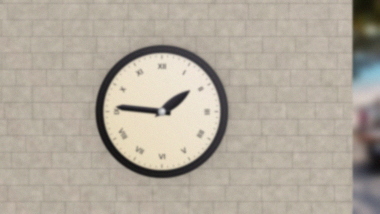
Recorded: 1.46
